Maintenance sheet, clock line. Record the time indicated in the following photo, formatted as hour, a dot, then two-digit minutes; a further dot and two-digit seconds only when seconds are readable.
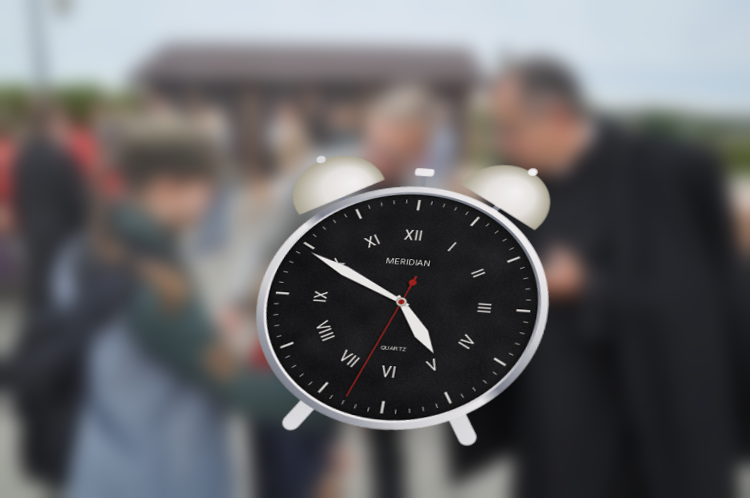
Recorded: 4.49.33
